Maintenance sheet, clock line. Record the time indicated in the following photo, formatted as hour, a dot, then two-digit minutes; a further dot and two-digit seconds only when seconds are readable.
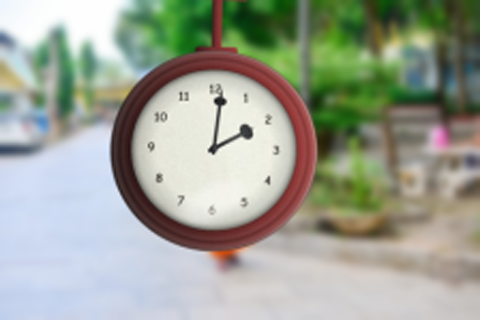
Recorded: 2.01
